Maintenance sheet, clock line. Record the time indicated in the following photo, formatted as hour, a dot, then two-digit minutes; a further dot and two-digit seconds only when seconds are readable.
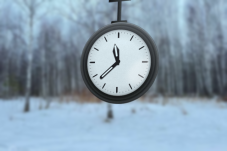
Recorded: 11.38
